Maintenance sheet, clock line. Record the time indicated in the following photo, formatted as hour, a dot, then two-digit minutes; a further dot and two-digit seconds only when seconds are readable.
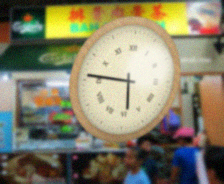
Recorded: 5.46
